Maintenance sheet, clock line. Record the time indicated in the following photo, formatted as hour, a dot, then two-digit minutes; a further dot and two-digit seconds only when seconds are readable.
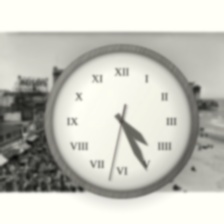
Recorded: 4.25.32
